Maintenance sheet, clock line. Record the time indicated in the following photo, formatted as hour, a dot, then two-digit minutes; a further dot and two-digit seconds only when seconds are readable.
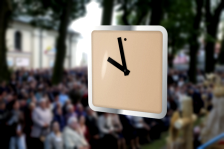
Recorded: 9.58
